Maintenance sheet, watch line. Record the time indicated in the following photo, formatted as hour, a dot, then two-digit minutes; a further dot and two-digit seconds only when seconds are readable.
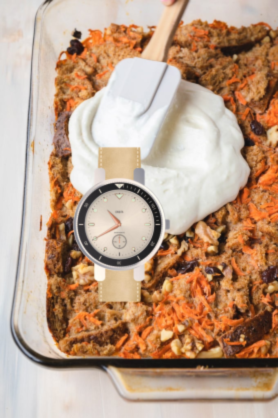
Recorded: 10.40
